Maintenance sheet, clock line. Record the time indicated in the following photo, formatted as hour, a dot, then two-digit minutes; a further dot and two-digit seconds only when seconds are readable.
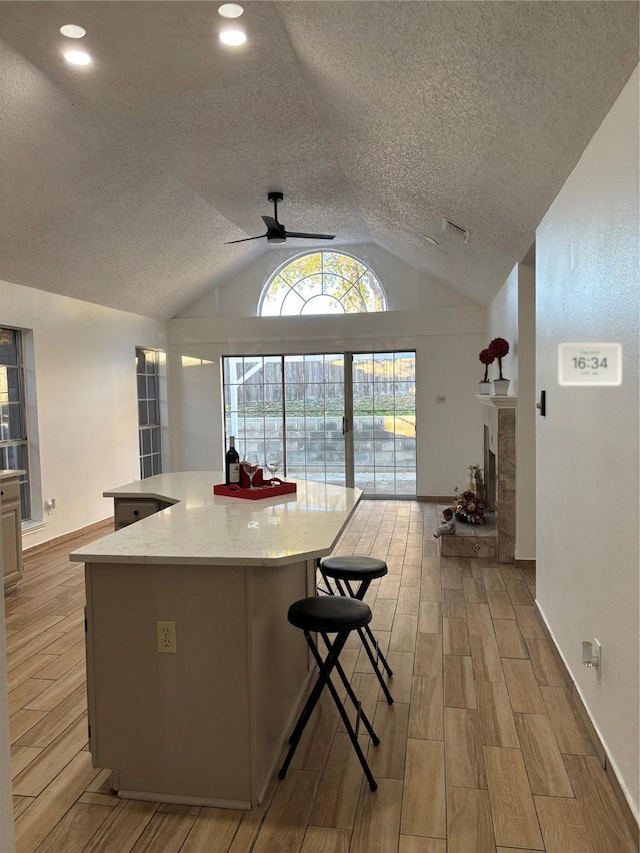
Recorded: 16.34
